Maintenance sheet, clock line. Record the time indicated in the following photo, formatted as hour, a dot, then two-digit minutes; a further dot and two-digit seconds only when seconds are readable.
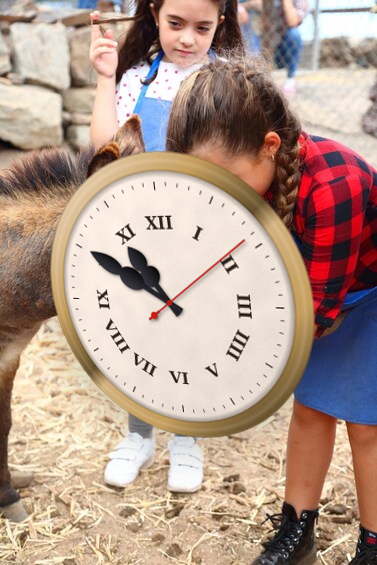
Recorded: 10.50.09
